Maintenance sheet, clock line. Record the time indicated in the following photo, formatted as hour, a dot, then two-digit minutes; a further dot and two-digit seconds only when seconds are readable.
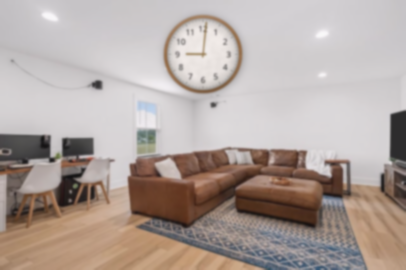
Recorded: 9.01
